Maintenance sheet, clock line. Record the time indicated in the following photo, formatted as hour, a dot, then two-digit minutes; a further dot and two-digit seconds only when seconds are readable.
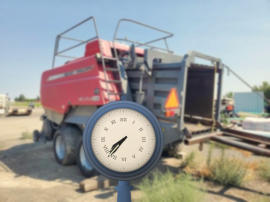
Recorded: 7.37
